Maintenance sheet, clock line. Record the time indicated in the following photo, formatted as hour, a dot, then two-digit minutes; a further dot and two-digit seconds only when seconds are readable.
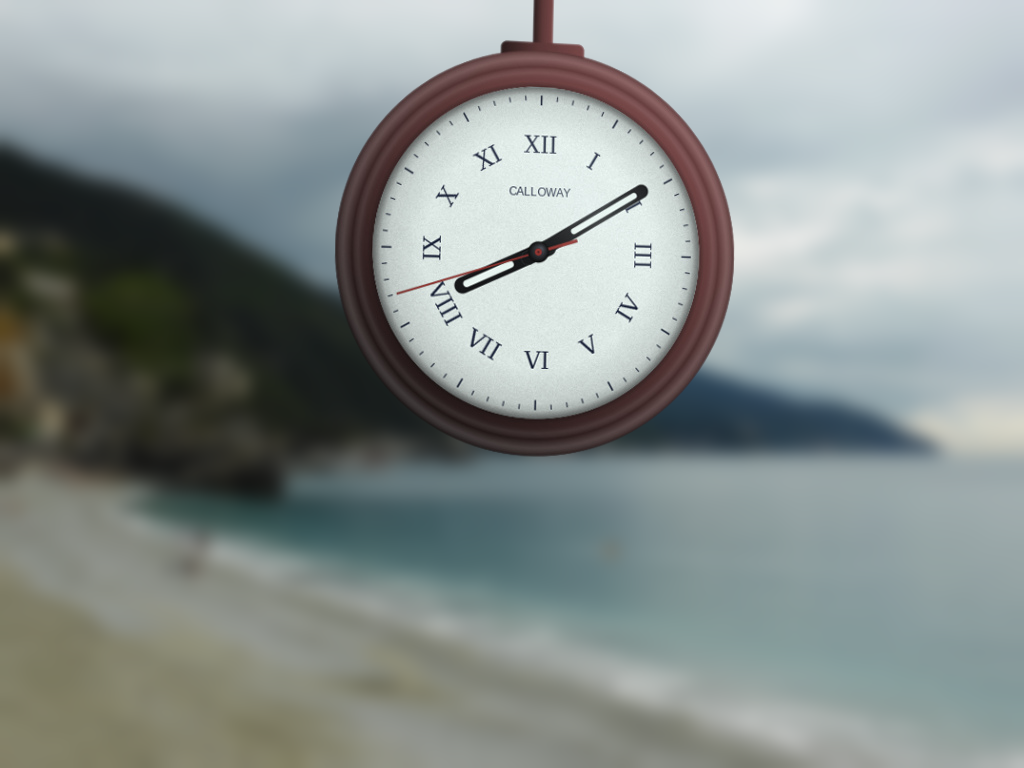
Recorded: 8.09.42
